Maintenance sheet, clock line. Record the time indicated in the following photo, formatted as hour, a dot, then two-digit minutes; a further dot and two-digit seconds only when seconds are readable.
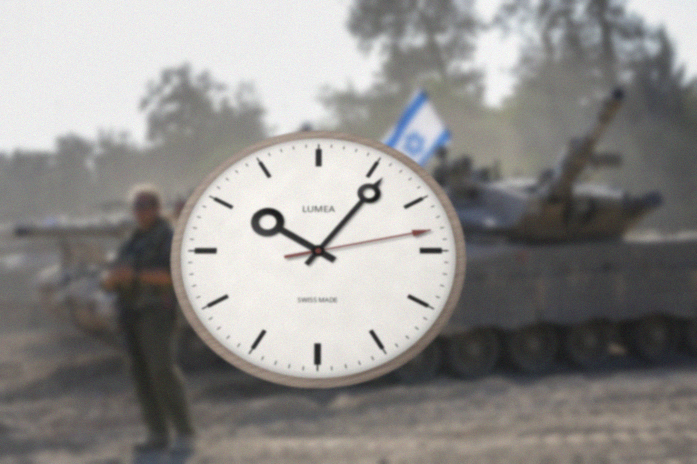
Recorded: 10.06.13
